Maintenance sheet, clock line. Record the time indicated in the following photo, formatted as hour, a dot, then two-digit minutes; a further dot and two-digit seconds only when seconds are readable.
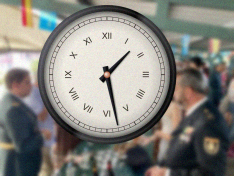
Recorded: 1.28
